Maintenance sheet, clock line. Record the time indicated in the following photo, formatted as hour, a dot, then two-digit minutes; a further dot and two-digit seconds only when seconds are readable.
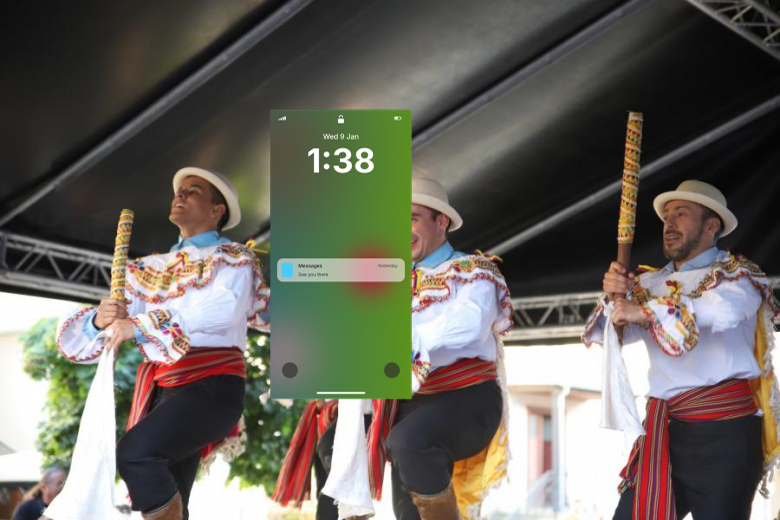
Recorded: 1.38
